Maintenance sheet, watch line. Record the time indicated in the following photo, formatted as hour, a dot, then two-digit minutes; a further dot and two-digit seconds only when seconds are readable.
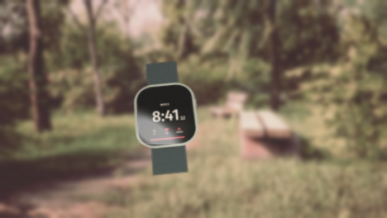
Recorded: 8.41
